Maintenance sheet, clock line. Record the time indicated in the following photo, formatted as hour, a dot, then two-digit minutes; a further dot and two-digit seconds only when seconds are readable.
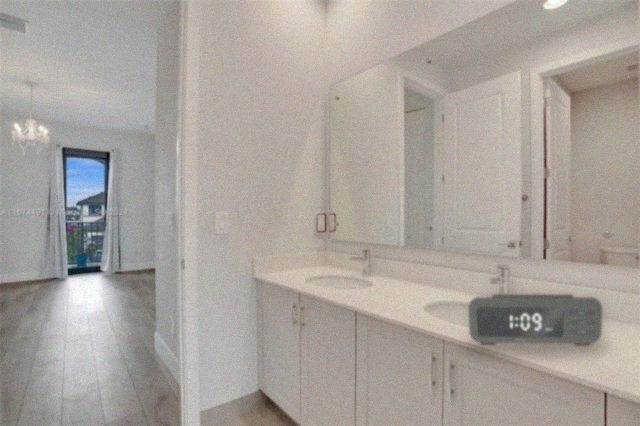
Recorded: 1.09
